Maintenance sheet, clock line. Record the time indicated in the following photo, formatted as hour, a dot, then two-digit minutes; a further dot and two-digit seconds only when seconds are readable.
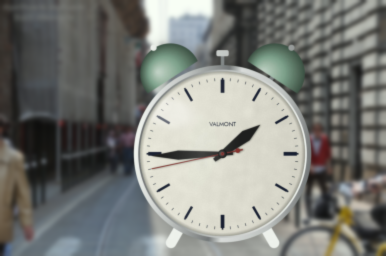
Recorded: 1.44.43
